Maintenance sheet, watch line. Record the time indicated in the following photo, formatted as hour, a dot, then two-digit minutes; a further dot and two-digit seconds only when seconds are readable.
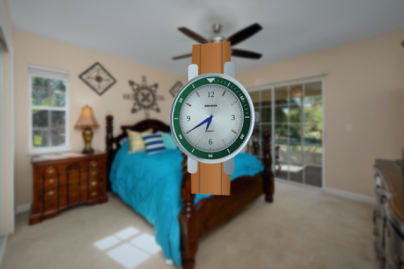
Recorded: 6.40
